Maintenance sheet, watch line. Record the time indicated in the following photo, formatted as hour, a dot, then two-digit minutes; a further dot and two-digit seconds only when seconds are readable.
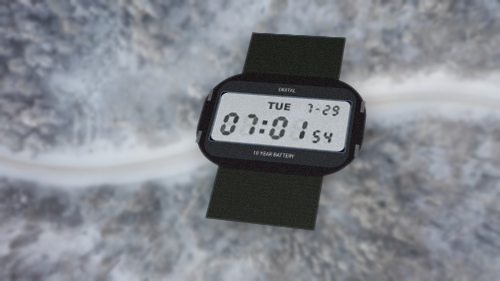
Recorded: 7.01.54
